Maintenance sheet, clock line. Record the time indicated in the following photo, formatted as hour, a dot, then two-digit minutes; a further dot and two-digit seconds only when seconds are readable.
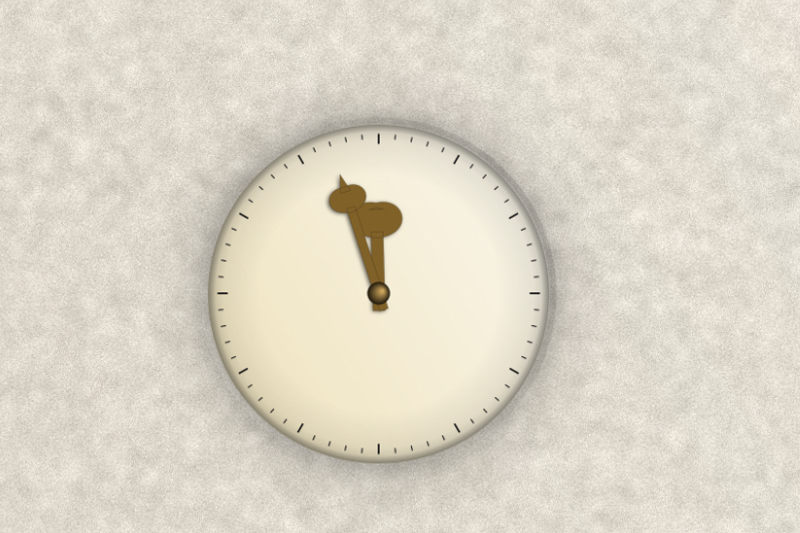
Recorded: 11.57
